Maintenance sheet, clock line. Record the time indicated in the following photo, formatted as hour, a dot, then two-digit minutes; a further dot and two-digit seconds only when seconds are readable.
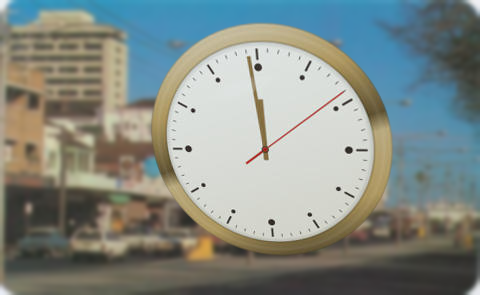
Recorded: 11.59.09
